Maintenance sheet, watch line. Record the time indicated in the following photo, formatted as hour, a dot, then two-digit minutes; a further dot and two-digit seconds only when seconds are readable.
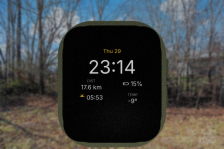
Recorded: 23.14
